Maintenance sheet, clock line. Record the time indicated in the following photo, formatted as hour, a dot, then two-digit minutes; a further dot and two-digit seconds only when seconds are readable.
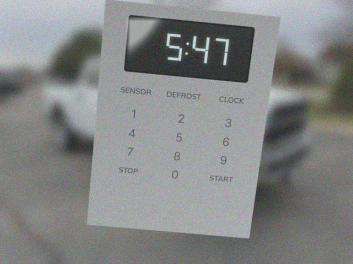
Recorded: 5.47
